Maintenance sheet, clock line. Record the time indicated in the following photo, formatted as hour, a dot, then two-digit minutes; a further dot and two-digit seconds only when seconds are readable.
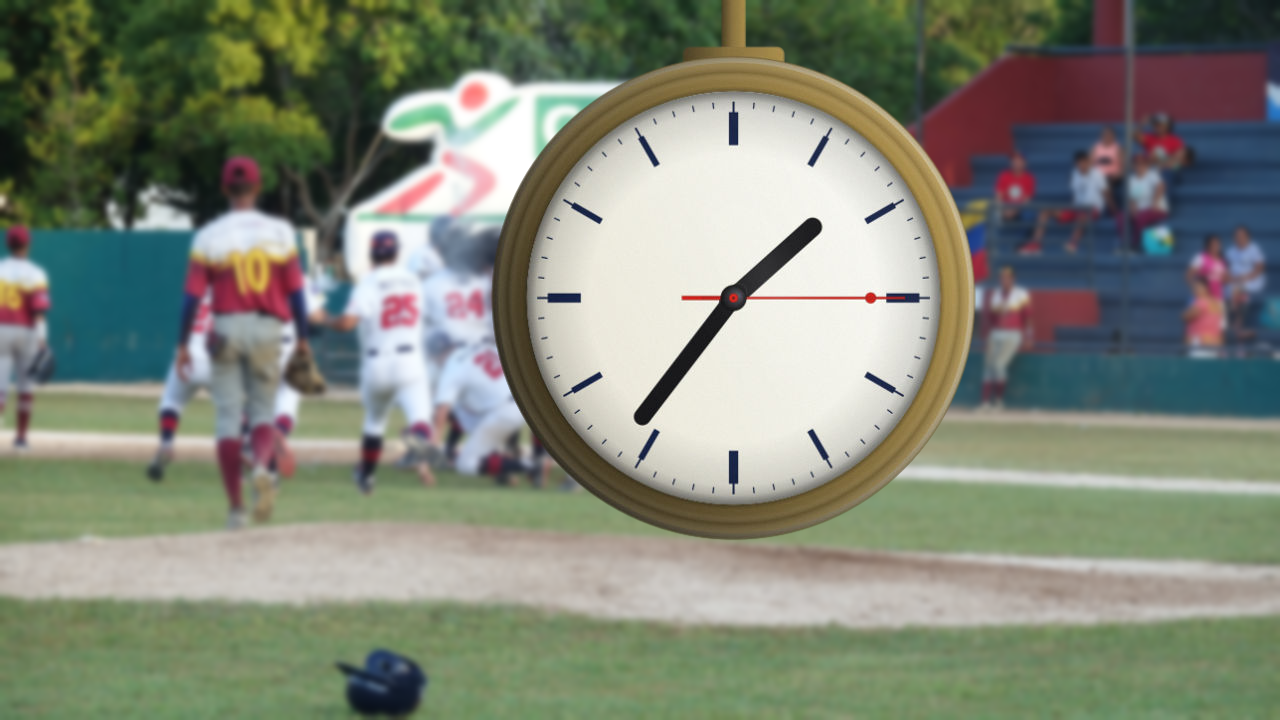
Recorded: 1.36.15
